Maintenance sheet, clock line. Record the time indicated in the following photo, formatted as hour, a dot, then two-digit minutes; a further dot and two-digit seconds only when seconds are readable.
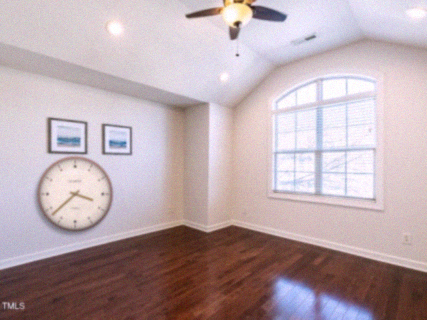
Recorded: 3.38
